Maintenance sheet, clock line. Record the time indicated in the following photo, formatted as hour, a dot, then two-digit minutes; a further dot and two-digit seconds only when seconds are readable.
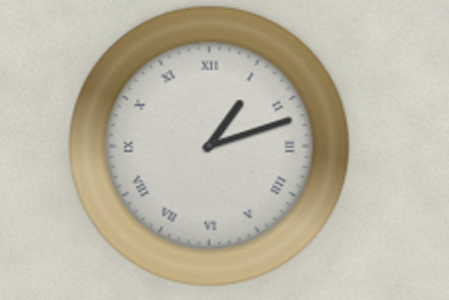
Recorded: 1.12
